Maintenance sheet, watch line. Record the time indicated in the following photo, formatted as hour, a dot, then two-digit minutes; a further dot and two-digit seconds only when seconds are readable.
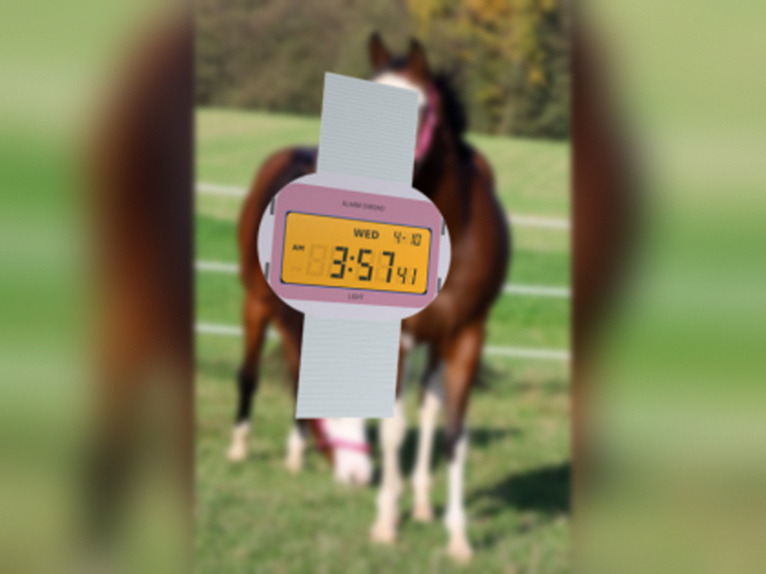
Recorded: 3.57.41
